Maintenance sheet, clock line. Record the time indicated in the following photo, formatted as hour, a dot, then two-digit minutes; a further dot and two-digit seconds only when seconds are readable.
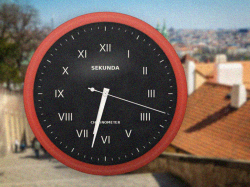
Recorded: 6.32.18
